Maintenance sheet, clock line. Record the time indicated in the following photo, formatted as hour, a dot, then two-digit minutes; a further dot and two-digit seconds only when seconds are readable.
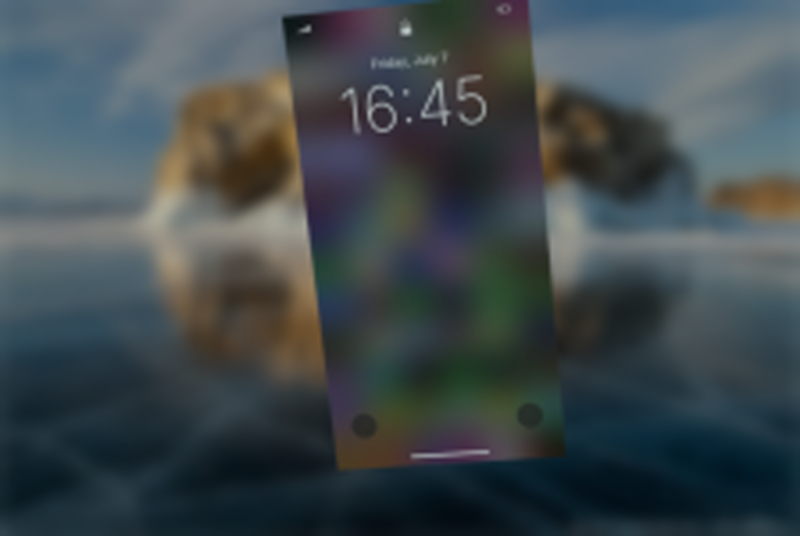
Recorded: 16.45
